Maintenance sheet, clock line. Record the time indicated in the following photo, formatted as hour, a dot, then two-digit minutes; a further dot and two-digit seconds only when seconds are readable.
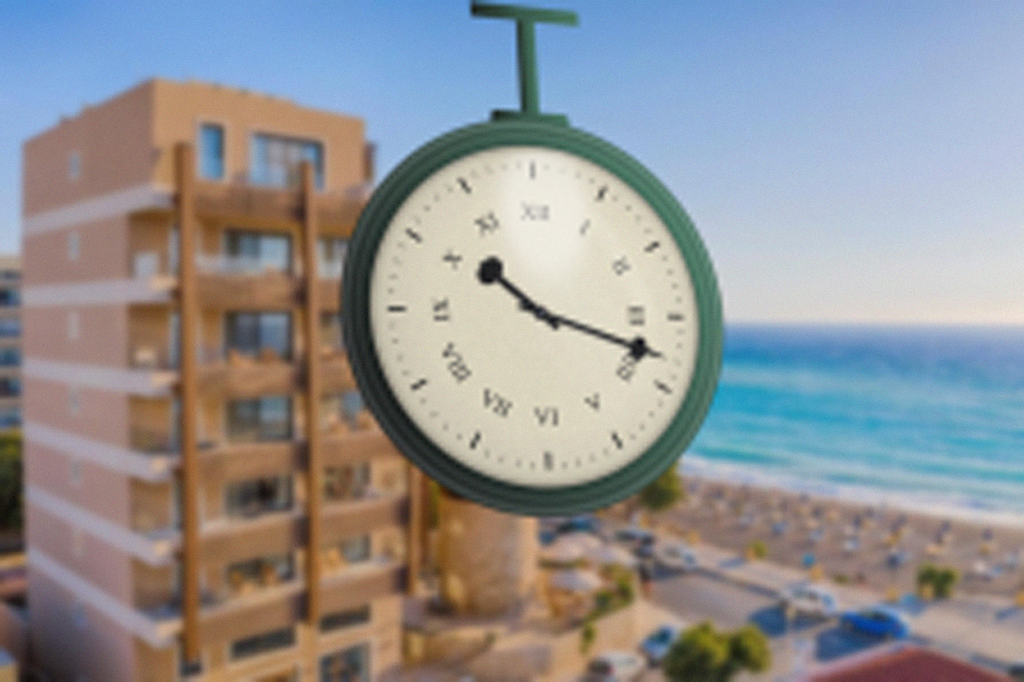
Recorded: 10.18
